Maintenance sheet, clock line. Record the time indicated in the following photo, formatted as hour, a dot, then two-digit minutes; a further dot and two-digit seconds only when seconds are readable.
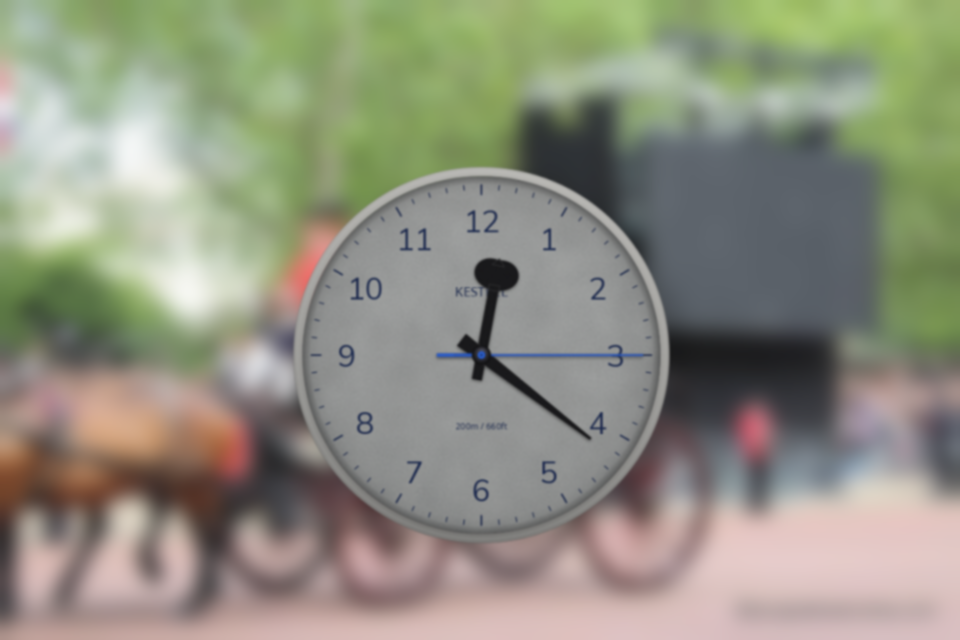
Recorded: 12.21.15
